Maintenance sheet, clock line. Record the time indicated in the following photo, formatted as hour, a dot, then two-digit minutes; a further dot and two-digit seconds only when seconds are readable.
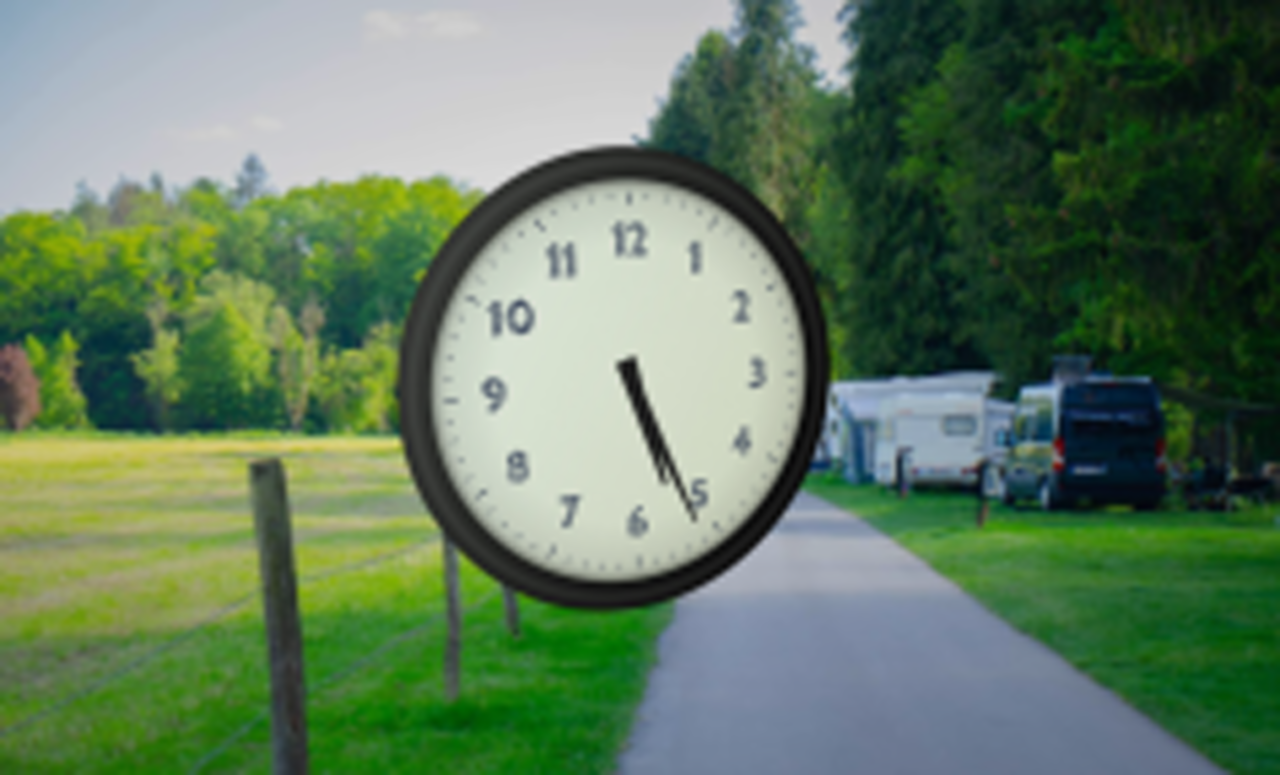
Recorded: 5.26
